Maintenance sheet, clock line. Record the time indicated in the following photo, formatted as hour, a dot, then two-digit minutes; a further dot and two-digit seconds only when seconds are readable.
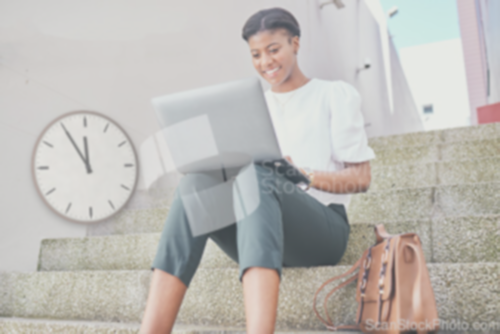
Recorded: 11.55
